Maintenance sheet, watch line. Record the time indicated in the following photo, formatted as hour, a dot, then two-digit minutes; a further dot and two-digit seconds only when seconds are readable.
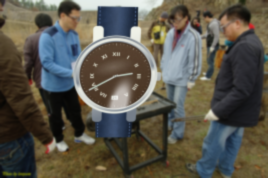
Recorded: 2.40
